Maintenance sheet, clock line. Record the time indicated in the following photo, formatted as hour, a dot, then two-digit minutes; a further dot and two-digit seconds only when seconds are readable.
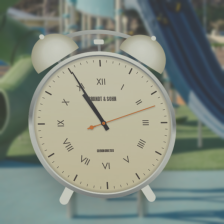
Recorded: 10.55.12
